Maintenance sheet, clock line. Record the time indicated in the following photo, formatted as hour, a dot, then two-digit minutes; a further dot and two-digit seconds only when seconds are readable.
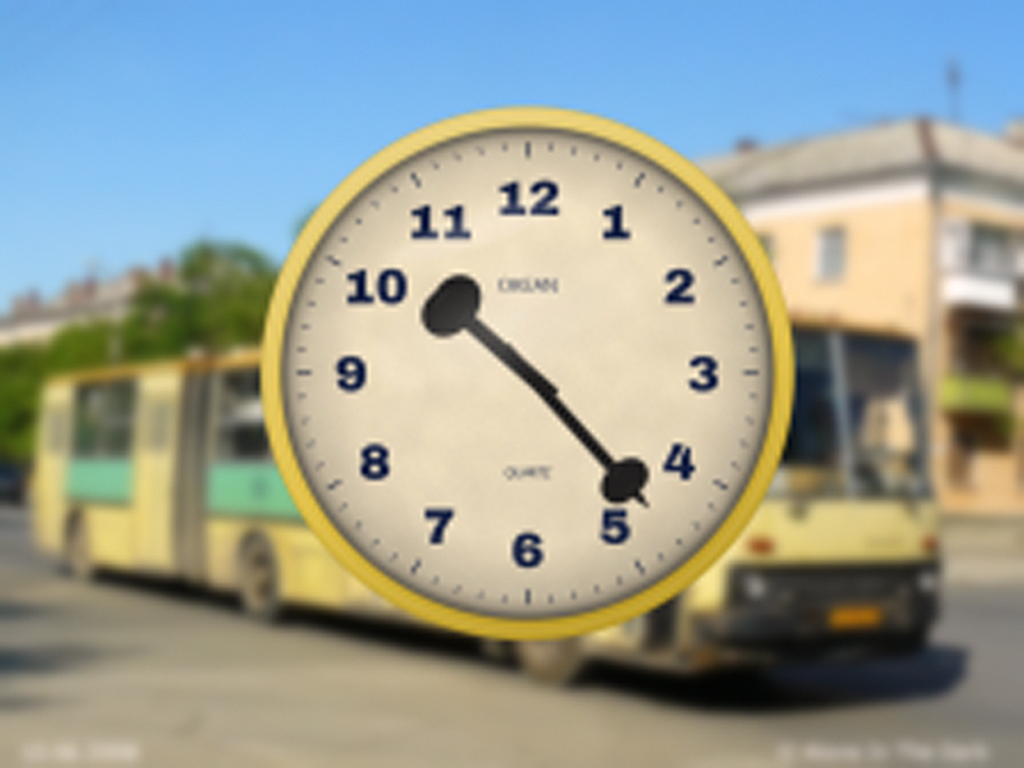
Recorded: 10.23
